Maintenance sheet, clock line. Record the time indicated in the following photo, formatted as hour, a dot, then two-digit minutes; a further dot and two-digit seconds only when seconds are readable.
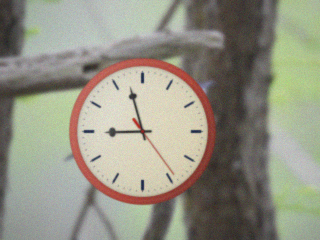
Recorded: 8.57.24
